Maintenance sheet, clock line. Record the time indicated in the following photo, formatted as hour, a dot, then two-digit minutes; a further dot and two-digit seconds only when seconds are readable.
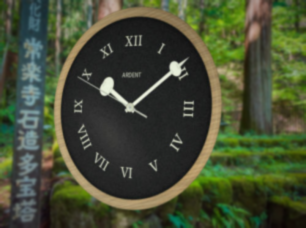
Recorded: 10.08.49
